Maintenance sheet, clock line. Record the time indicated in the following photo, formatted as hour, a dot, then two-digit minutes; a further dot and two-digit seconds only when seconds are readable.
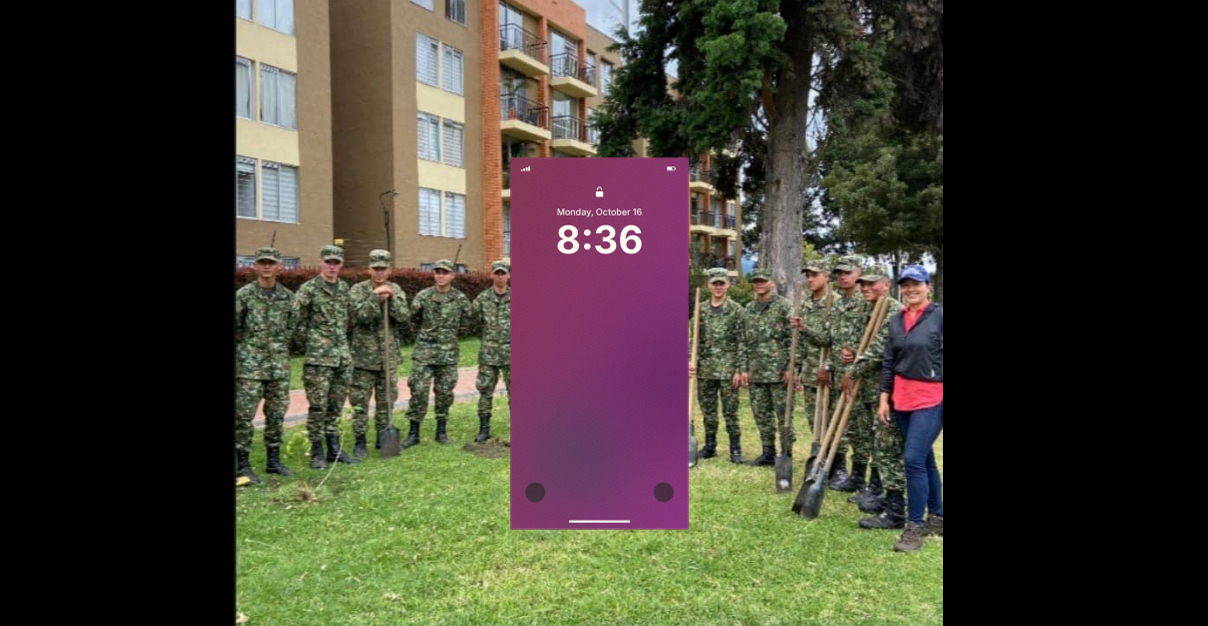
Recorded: 8.36
